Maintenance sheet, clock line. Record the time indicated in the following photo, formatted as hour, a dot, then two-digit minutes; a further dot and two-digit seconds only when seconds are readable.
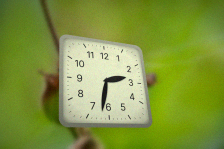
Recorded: 2.32
